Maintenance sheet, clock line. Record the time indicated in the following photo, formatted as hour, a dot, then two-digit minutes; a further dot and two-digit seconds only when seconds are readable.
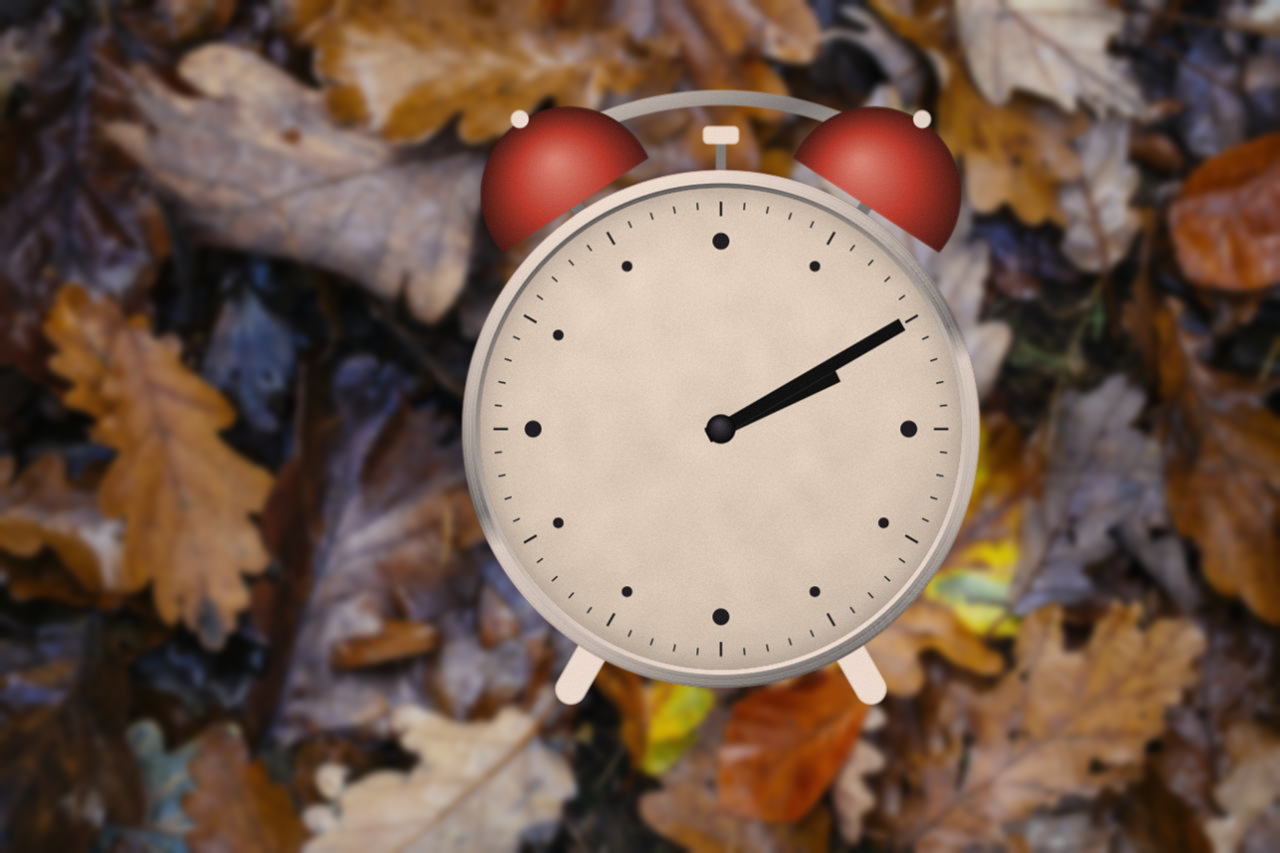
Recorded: 2.10
